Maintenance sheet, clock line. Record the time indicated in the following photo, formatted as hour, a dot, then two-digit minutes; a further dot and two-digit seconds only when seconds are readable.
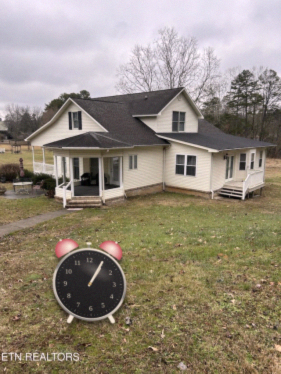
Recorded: 1.05
